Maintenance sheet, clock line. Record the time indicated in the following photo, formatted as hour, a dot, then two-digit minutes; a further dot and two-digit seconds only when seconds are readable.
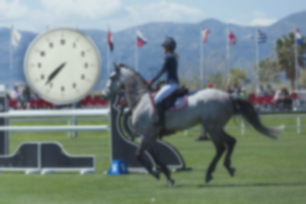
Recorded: 7.37
